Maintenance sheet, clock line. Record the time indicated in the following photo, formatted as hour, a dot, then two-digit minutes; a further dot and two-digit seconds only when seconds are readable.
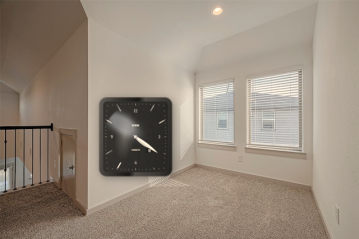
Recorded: 4.21
